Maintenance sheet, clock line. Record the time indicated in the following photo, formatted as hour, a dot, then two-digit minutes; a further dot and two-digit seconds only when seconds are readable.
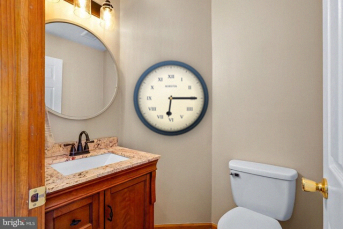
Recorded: 6.15
